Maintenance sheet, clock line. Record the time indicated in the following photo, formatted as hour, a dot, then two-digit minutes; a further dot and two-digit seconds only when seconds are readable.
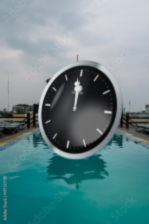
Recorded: 11.59
